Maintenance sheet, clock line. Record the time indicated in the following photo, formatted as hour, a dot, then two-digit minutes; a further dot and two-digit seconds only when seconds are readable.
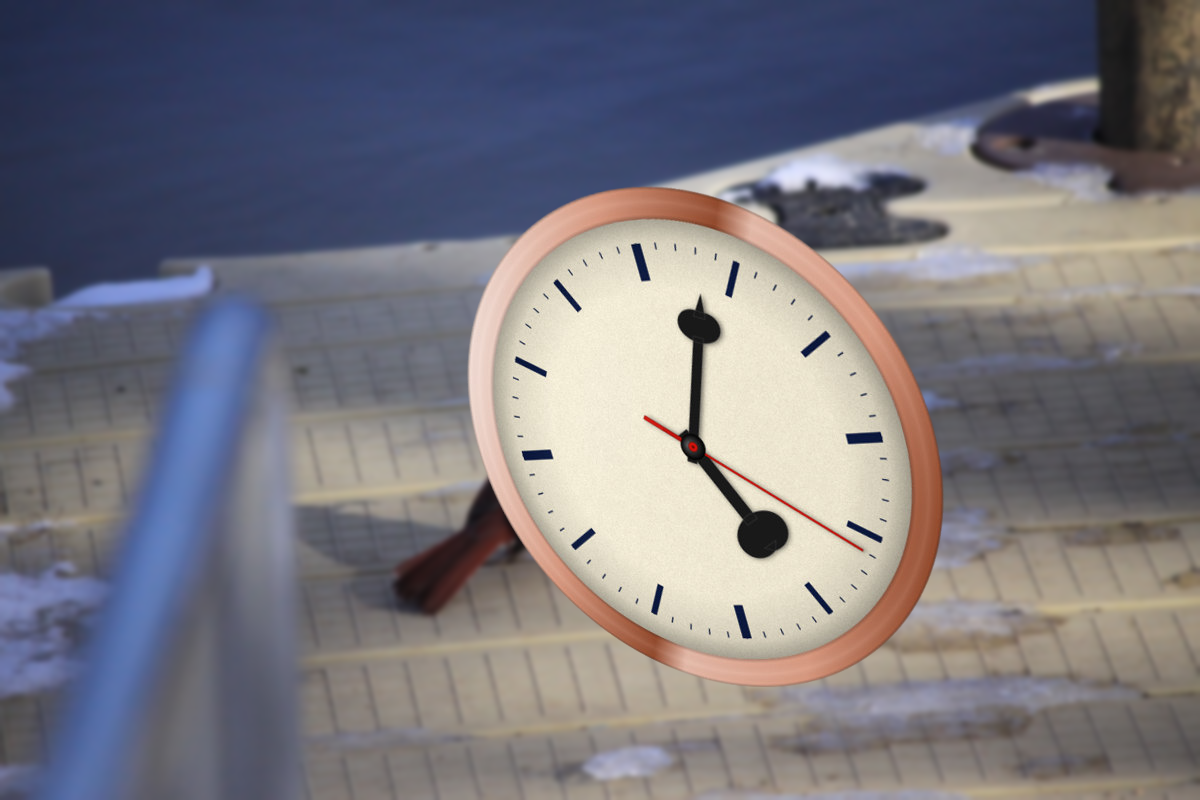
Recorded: 5.03.21
